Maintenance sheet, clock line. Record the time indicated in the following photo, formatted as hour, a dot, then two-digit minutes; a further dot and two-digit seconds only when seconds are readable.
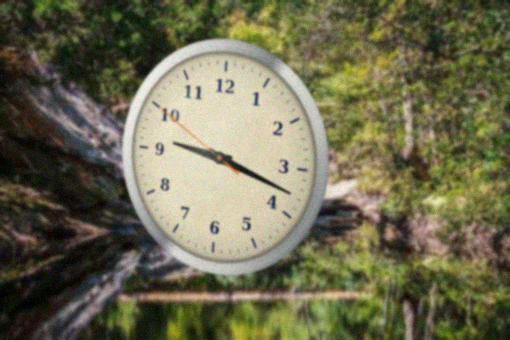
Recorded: 9.17.50
